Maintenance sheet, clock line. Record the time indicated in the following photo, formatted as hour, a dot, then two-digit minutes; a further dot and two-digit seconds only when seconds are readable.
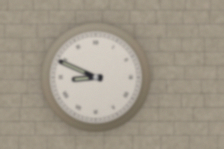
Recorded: 8.49
